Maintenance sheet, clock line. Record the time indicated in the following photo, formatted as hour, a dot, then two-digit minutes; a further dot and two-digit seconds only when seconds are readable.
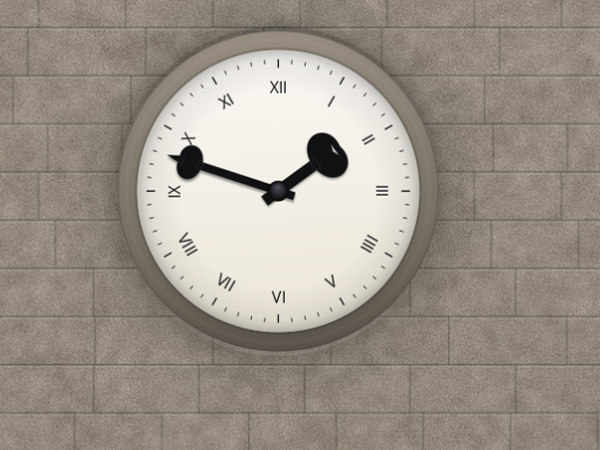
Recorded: 1.48
